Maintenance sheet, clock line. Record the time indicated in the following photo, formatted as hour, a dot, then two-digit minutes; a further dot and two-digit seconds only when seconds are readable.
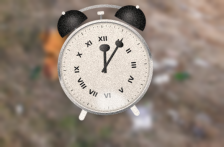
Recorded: 12.06
